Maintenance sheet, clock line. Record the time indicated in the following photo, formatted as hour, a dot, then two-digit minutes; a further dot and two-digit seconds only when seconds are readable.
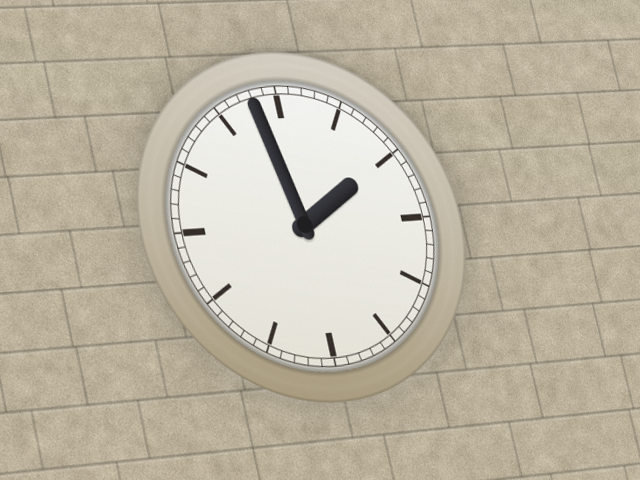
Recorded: 1.58
